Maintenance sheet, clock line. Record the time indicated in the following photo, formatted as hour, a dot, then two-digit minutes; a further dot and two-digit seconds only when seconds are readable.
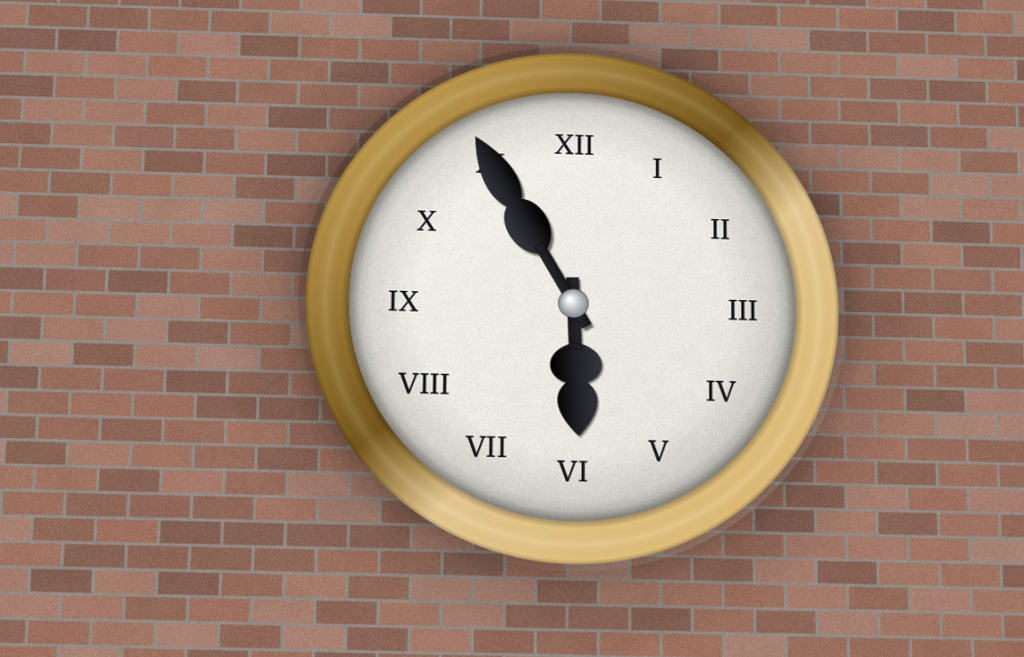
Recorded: 5.55
